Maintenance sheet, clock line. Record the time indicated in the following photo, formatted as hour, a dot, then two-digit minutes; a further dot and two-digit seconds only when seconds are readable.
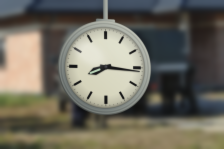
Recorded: 8.16
